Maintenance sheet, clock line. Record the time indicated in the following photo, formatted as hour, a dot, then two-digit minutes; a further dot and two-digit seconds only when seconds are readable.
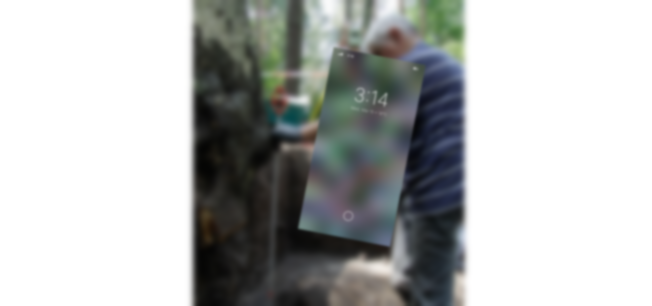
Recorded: 3.14
